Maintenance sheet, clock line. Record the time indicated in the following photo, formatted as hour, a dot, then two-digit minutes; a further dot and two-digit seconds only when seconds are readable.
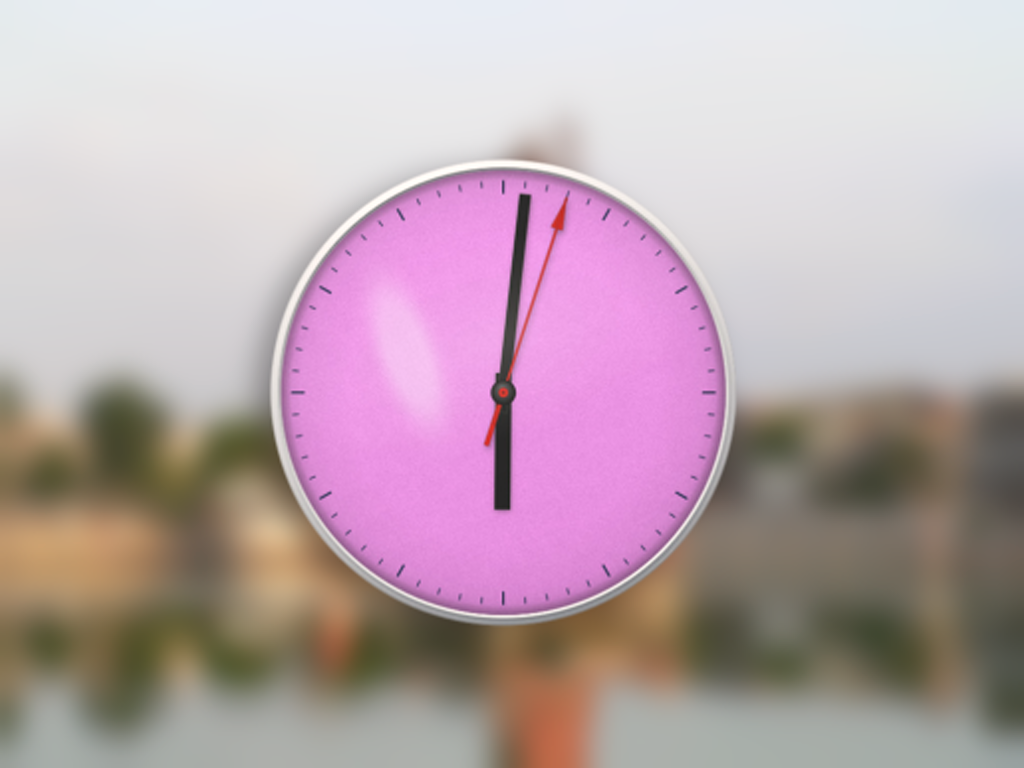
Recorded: 6.01.03
